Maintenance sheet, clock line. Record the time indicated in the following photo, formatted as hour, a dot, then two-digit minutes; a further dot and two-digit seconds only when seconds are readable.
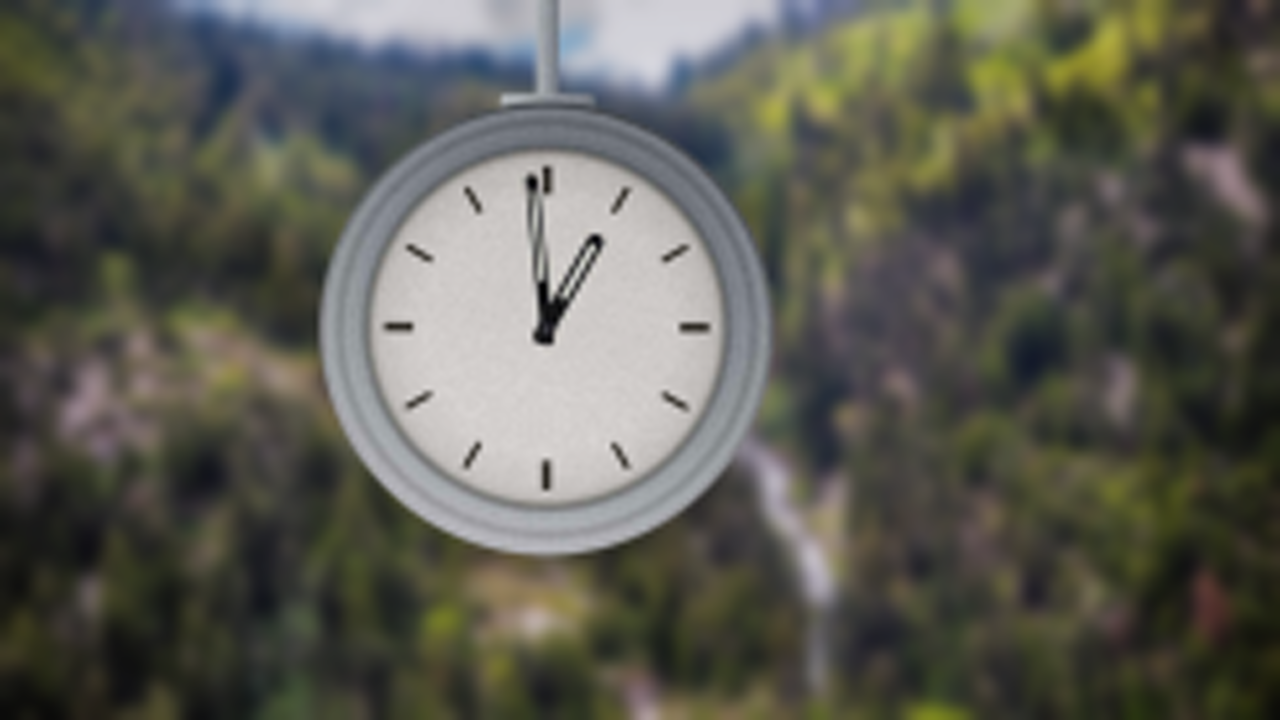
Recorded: 12.59
